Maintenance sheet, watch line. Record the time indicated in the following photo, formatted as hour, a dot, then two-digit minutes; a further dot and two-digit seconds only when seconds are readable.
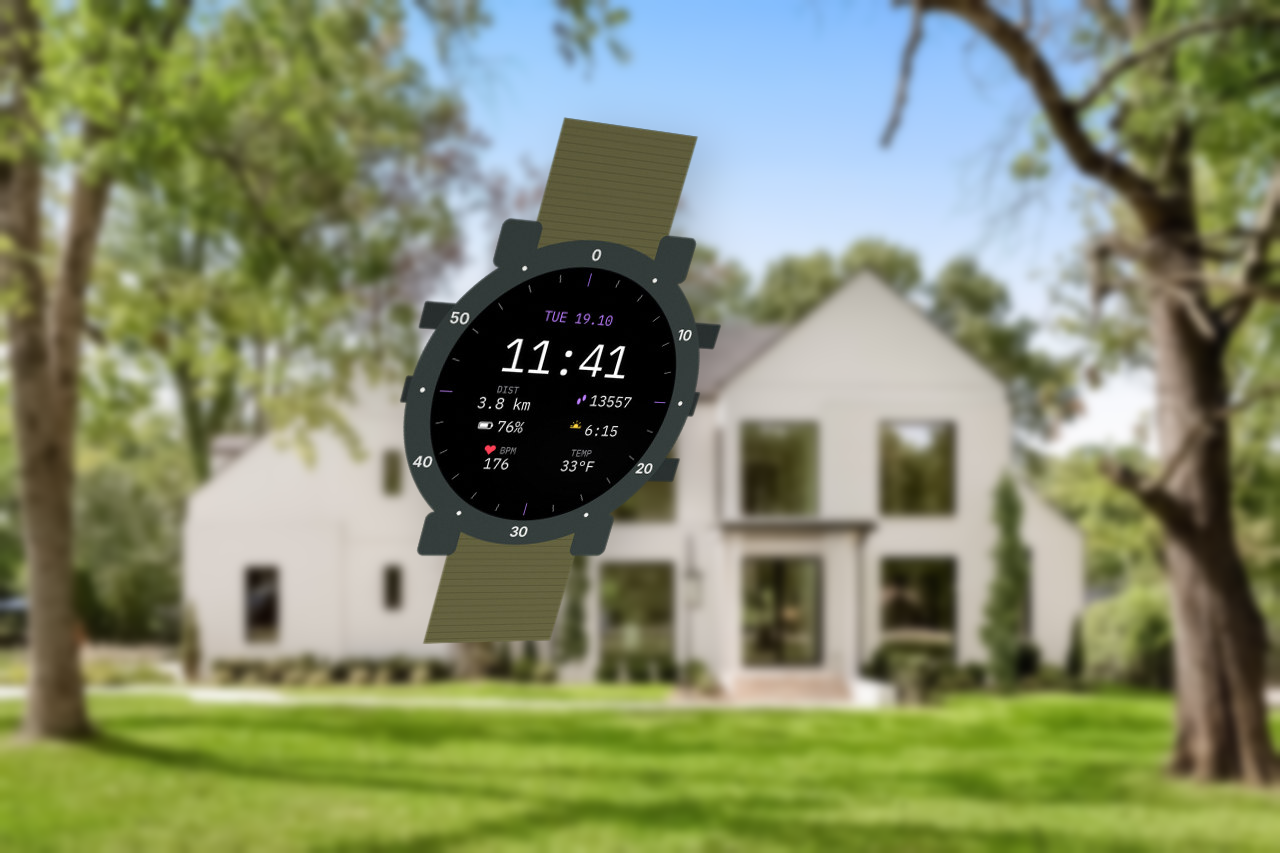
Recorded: 11.41
